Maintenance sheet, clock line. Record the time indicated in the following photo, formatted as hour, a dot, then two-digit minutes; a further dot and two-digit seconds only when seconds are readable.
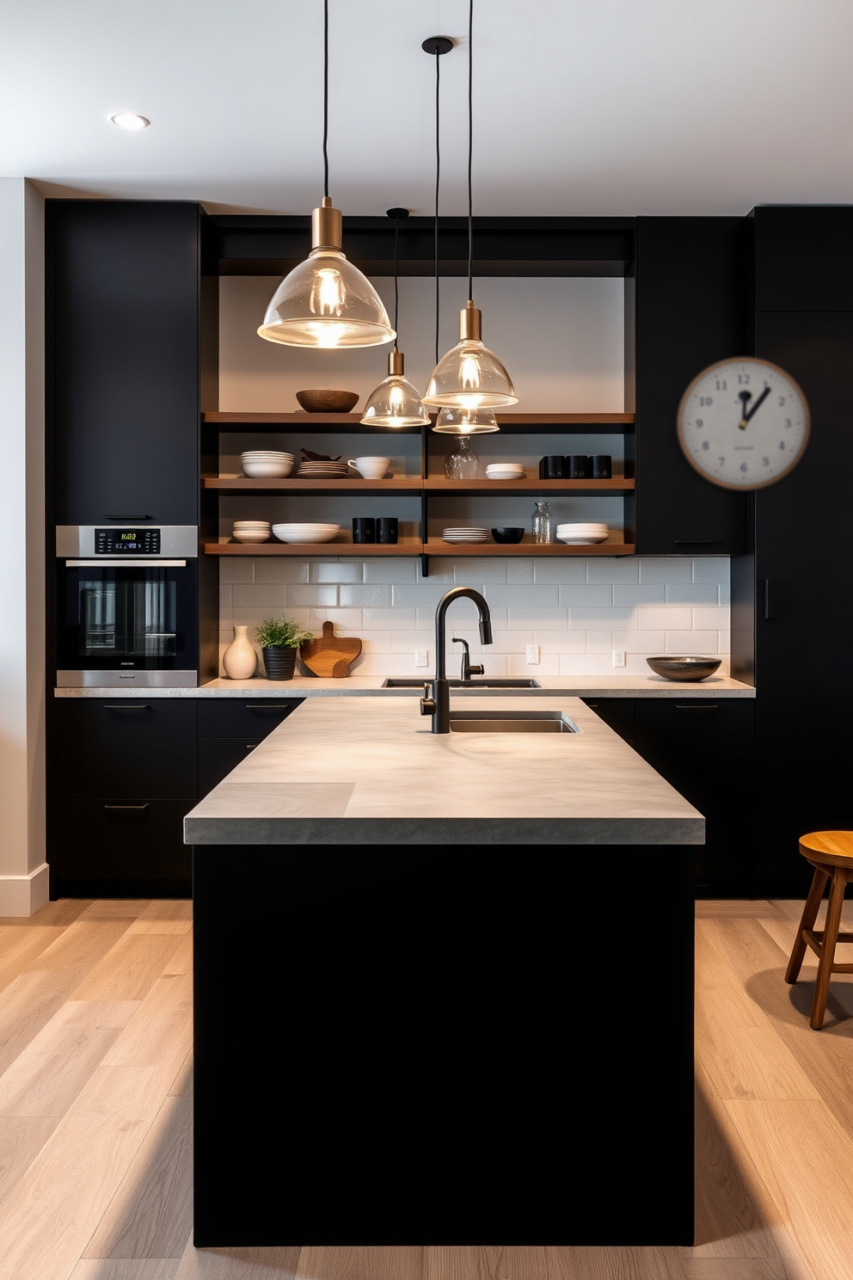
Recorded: 12.06
